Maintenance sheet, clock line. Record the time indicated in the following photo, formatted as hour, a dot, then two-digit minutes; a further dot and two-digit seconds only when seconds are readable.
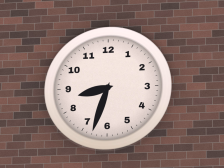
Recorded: 8.33
